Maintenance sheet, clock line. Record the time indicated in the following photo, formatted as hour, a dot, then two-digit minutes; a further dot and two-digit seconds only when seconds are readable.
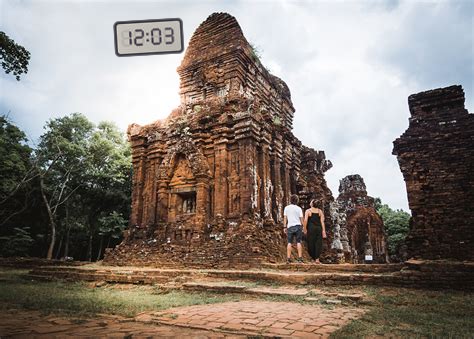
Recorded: 12.03
